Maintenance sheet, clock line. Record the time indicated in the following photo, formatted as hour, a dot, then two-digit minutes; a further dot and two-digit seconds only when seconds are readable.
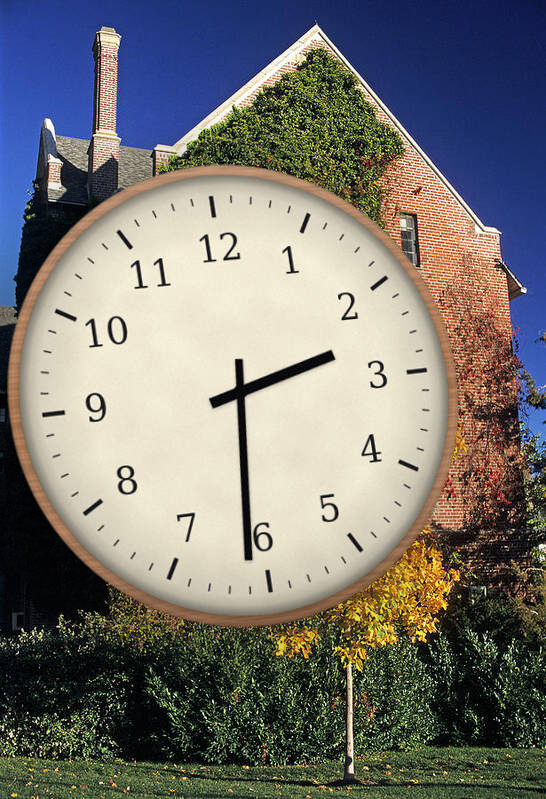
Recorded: 2.31
